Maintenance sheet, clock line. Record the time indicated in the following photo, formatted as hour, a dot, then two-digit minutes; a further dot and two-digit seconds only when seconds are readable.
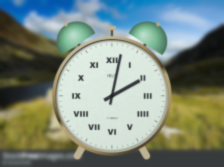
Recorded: 2.02
